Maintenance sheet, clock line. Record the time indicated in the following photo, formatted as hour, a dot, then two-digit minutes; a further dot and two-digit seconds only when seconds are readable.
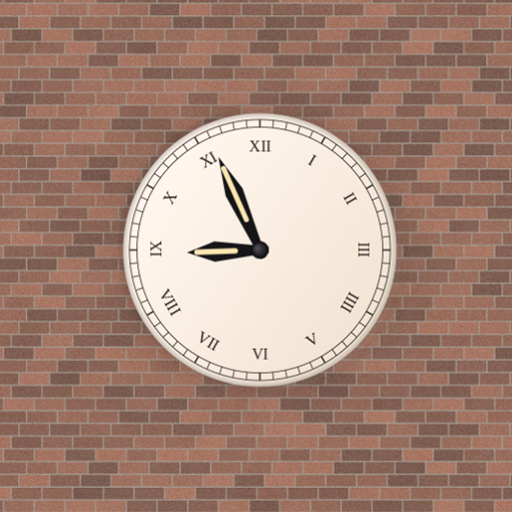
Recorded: 8.56
